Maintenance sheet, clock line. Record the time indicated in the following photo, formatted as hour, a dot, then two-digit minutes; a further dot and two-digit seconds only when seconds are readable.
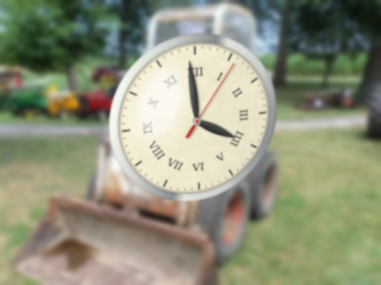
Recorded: 3.59.06
